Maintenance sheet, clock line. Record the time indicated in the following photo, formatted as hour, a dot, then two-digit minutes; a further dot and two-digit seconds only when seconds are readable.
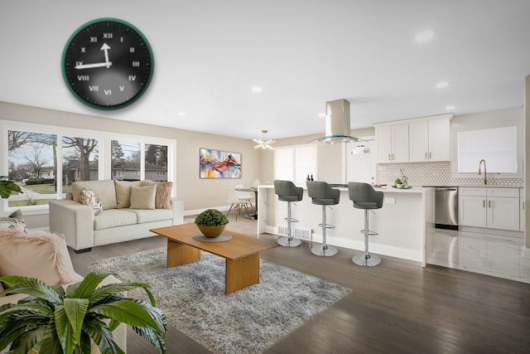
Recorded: 11.44
